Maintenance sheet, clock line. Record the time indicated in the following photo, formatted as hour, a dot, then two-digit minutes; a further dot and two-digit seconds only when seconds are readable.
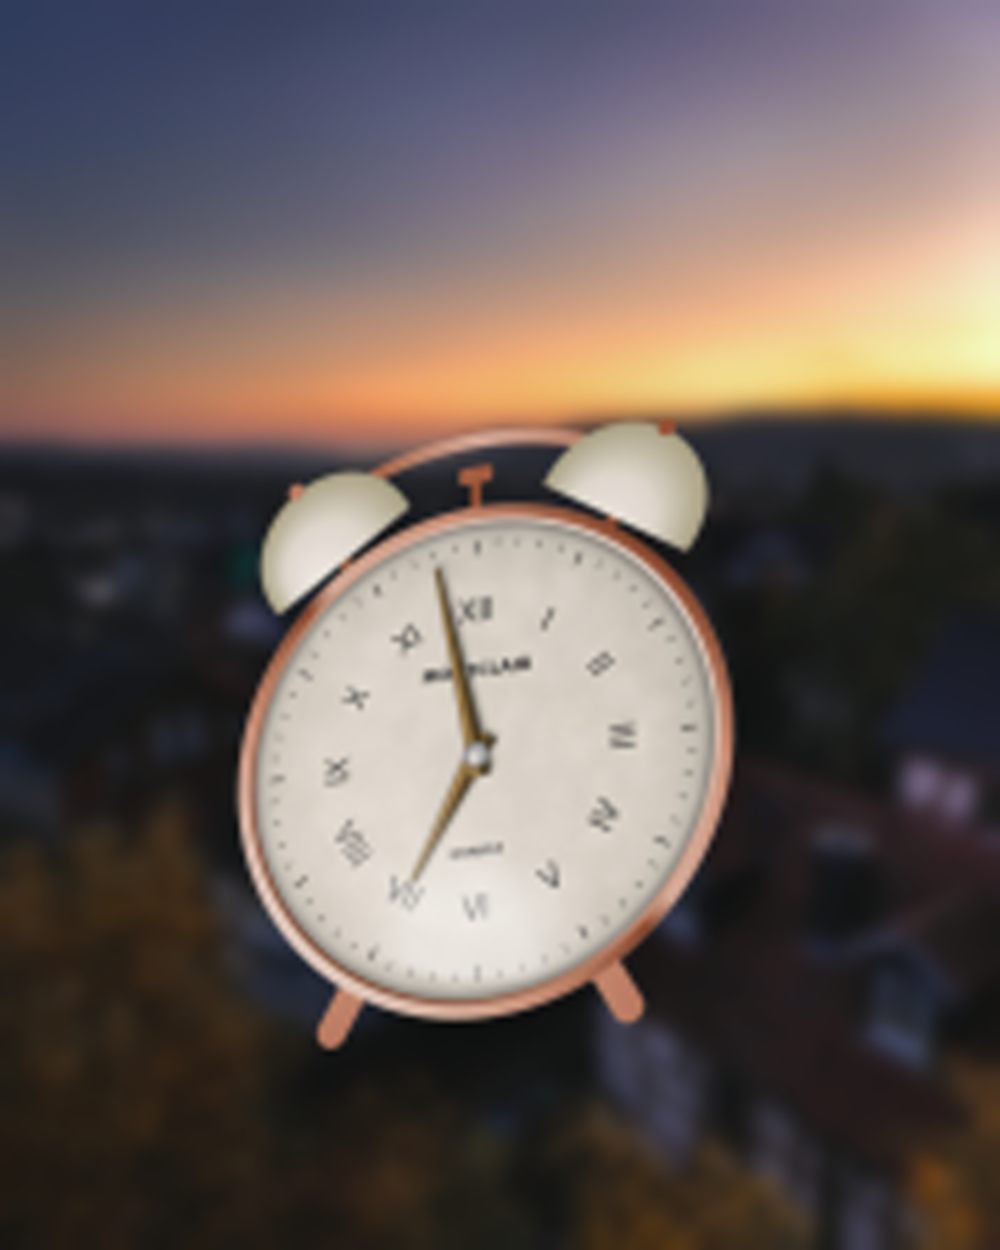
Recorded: 6.58
